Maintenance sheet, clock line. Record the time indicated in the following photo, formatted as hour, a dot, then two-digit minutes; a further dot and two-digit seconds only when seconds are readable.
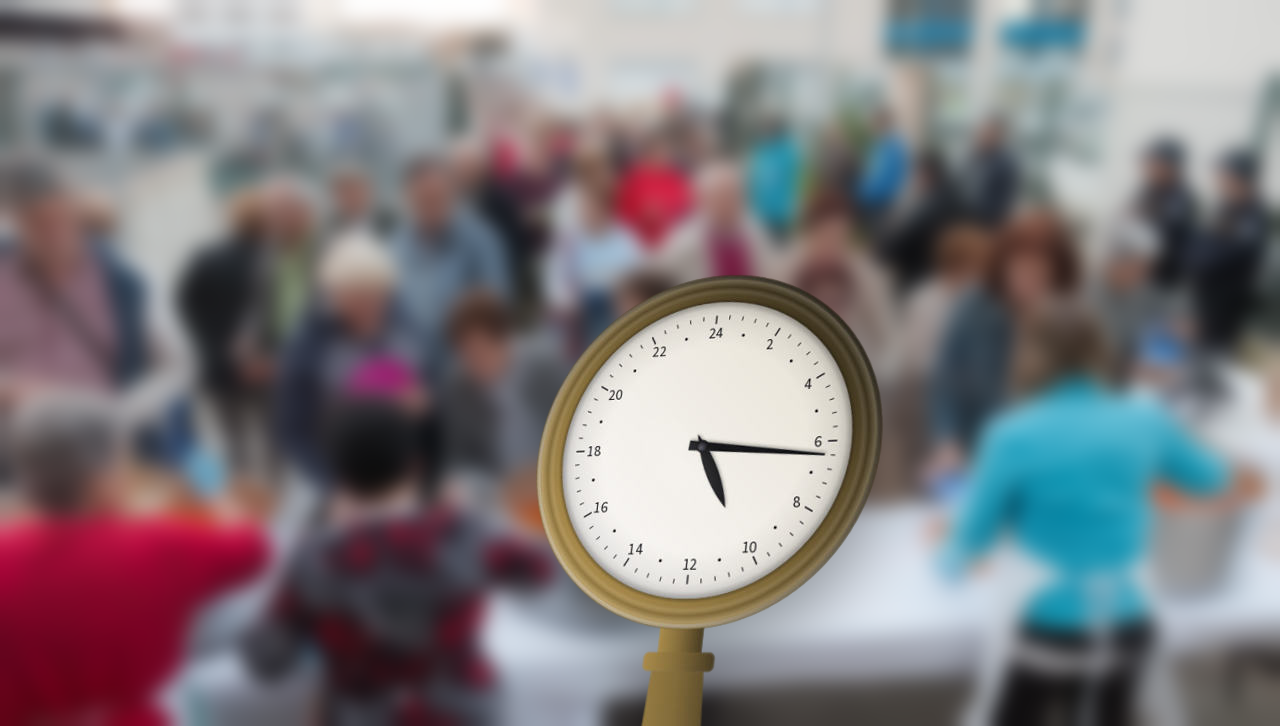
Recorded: 10.16
